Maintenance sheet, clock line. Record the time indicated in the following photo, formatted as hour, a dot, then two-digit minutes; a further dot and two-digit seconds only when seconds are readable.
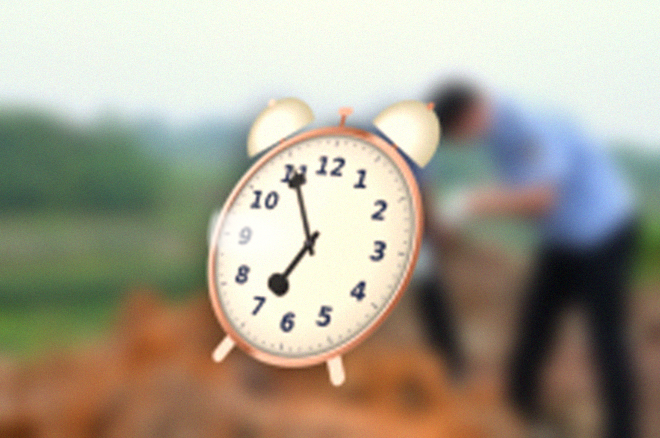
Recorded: 6.55
